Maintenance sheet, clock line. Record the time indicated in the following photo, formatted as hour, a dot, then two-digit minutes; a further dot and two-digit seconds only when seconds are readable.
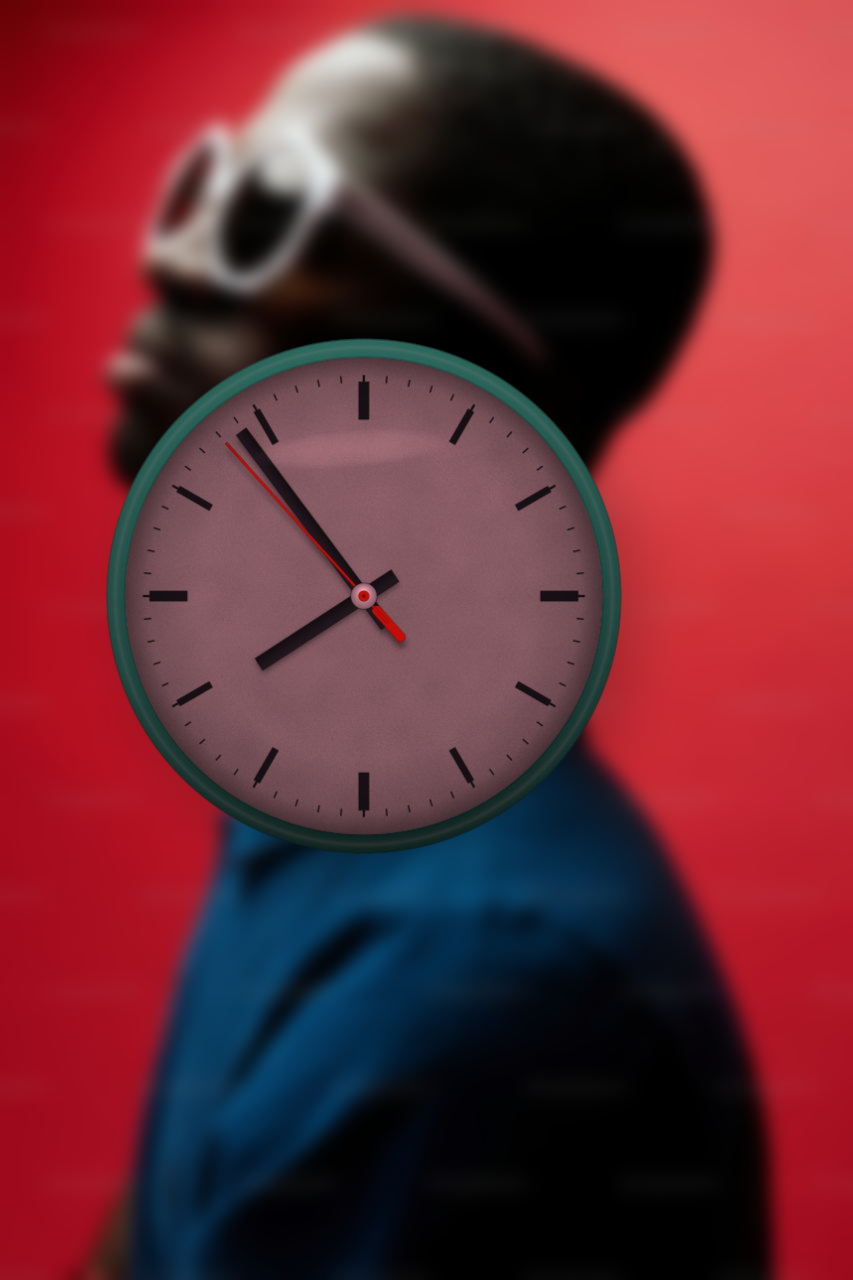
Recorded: 7.53.53
